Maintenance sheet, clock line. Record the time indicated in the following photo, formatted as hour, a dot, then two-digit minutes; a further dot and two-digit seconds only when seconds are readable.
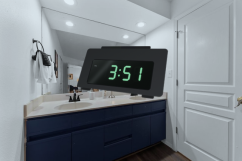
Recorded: 3.51
